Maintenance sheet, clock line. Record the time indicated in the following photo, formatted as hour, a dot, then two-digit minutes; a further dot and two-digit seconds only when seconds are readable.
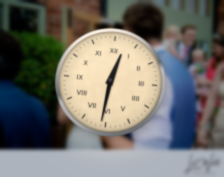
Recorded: 12.31
